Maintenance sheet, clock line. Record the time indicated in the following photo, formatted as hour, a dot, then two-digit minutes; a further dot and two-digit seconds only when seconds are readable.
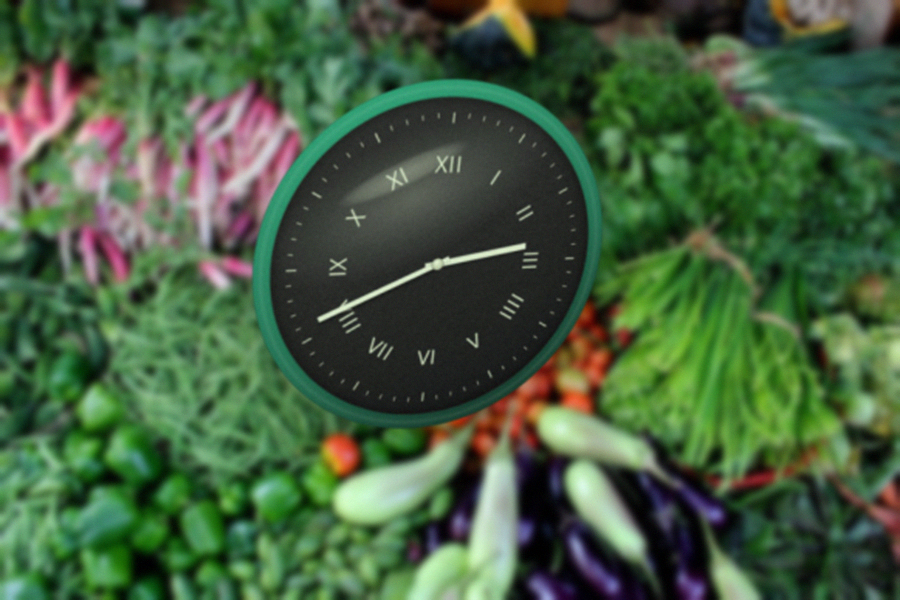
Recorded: 2.41
